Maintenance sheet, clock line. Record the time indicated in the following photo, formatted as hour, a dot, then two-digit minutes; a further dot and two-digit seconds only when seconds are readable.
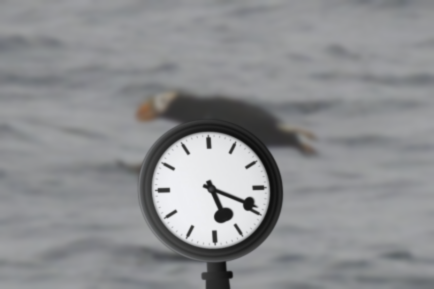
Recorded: 5.19
